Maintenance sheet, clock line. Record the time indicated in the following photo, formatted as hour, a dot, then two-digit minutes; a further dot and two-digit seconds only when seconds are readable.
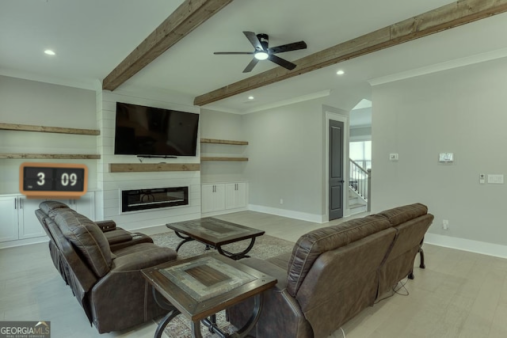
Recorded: 3.09
